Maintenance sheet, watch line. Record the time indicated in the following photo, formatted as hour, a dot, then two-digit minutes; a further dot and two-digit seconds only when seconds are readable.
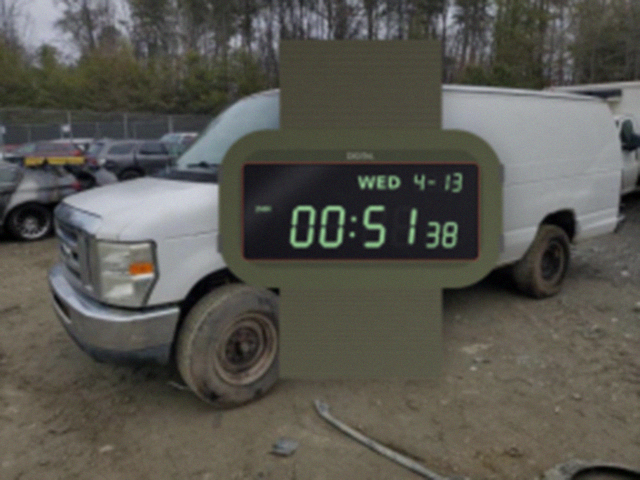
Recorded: 0.51.38
